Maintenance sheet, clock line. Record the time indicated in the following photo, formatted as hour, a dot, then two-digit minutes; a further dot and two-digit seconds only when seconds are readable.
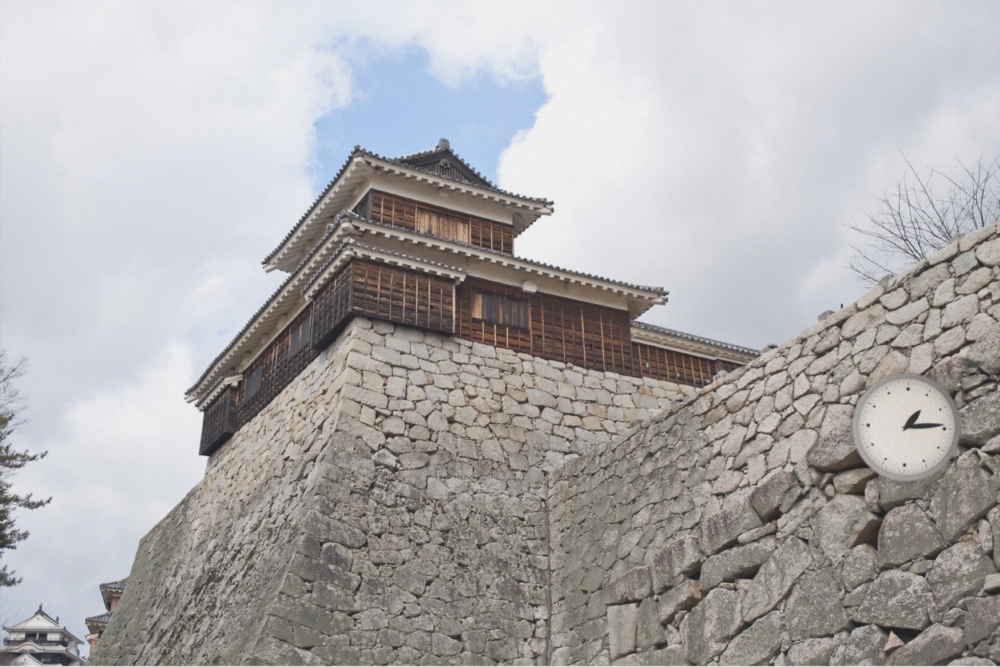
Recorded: 1.14
